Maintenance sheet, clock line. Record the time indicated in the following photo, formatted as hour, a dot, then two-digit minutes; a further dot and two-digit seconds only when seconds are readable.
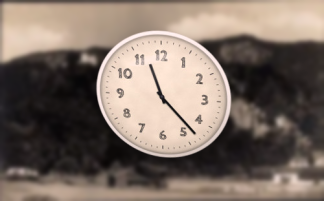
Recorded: 11.23
